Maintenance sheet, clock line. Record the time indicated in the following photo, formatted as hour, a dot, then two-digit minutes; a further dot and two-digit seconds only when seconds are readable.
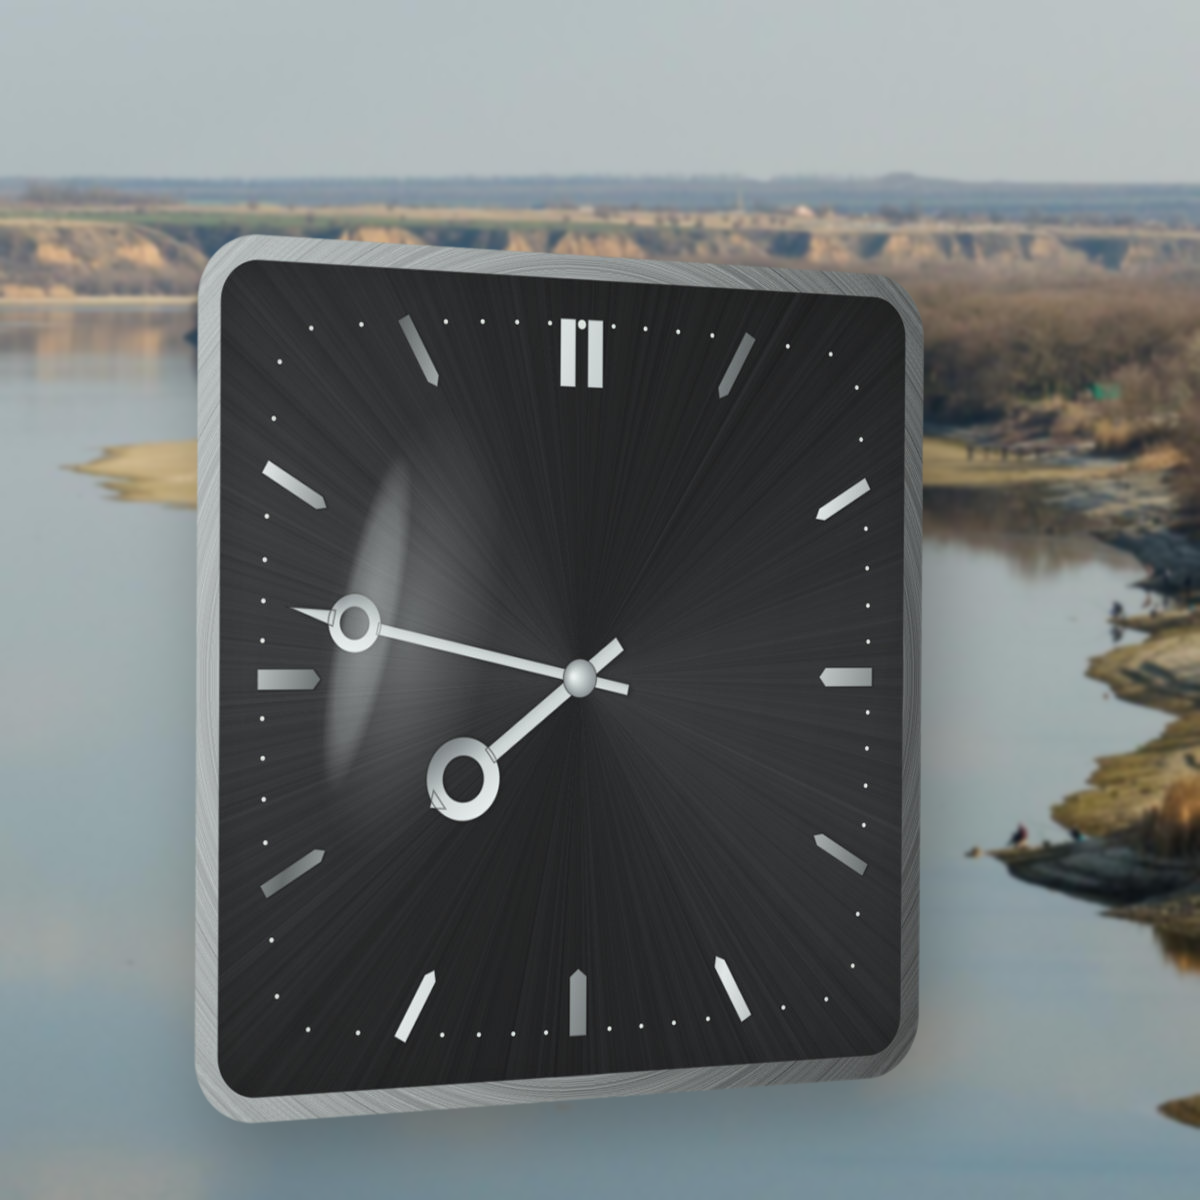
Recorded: 7.47
